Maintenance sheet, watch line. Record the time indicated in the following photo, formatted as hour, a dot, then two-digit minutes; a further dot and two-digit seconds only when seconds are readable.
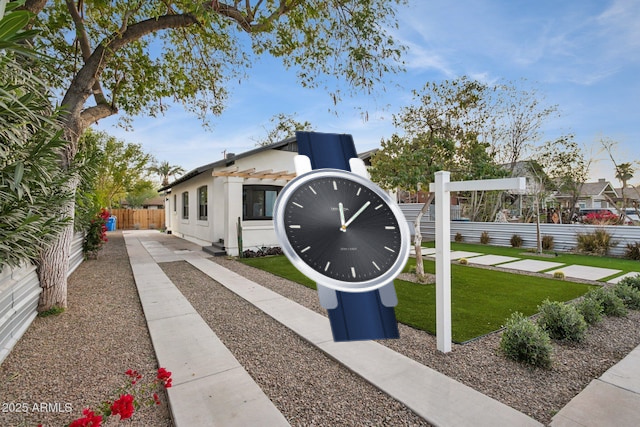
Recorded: 12.08
